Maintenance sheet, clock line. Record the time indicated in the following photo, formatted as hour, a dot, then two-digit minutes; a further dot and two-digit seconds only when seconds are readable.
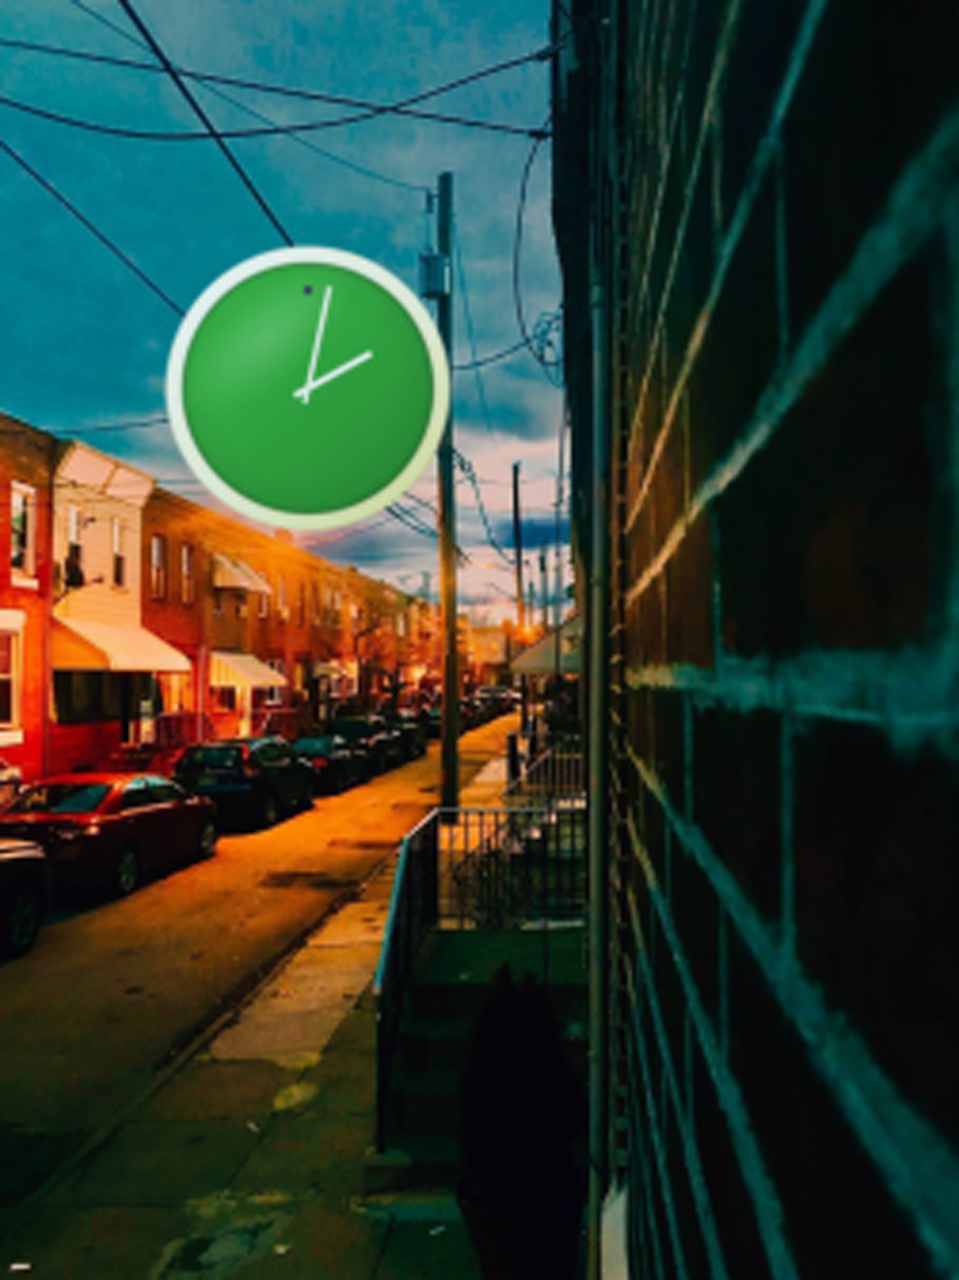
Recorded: 2.02
